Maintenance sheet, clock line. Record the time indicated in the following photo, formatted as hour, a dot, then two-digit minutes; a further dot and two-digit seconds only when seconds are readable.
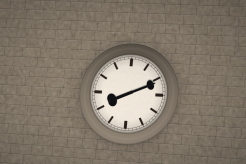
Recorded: 8.11
